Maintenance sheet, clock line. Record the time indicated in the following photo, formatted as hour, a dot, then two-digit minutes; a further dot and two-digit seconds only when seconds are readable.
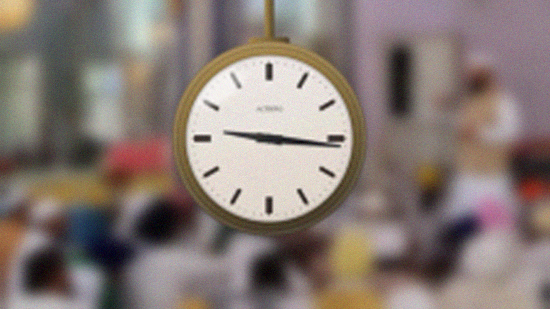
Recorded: 9.16
